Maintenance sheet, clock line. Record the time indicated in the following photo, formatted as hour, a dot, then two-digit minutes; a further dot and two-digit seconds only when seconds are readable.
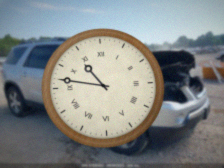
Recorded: 10.47
